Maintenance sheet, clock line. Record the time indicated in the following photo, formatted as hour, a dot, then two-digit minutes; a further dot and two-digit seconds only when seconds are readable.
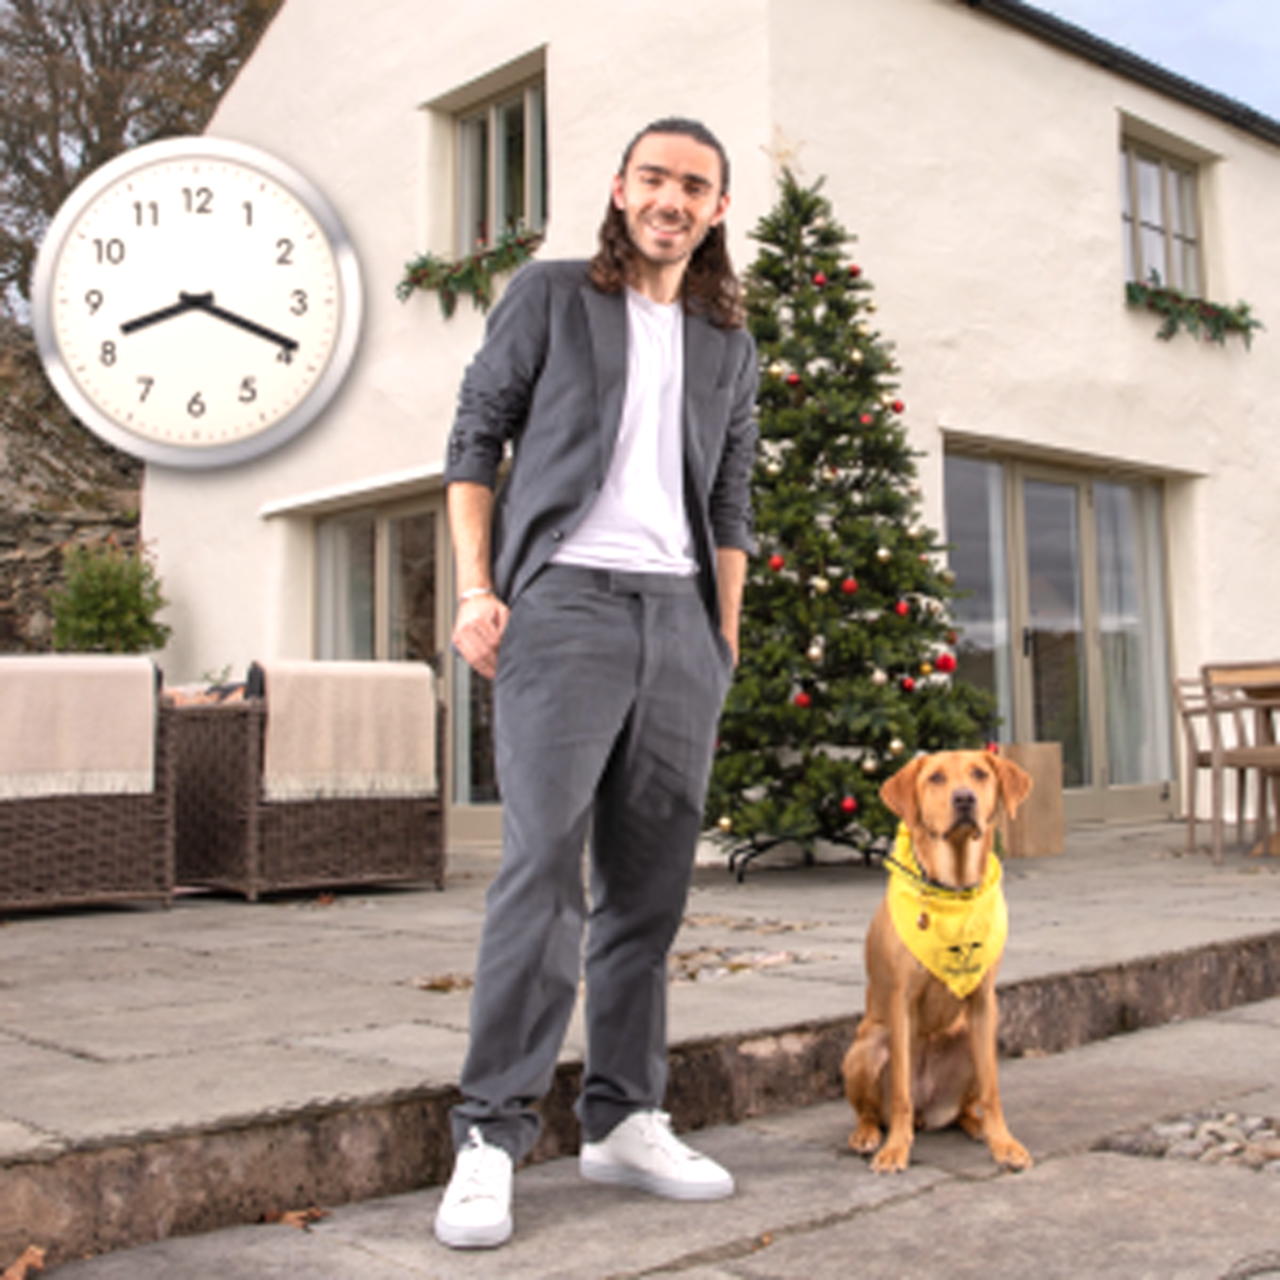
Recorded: 8.19
